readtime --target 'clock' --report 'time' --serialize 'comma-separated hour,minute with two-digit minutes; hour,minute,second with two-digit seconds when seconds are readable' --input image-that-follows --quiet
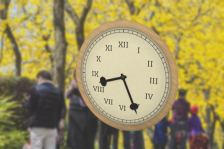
8,26
